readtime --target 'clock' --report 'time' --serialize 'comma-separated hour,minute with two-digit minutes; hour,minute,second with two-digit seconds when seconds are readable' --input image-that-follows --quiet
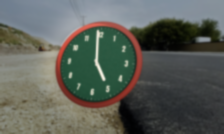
4,59
